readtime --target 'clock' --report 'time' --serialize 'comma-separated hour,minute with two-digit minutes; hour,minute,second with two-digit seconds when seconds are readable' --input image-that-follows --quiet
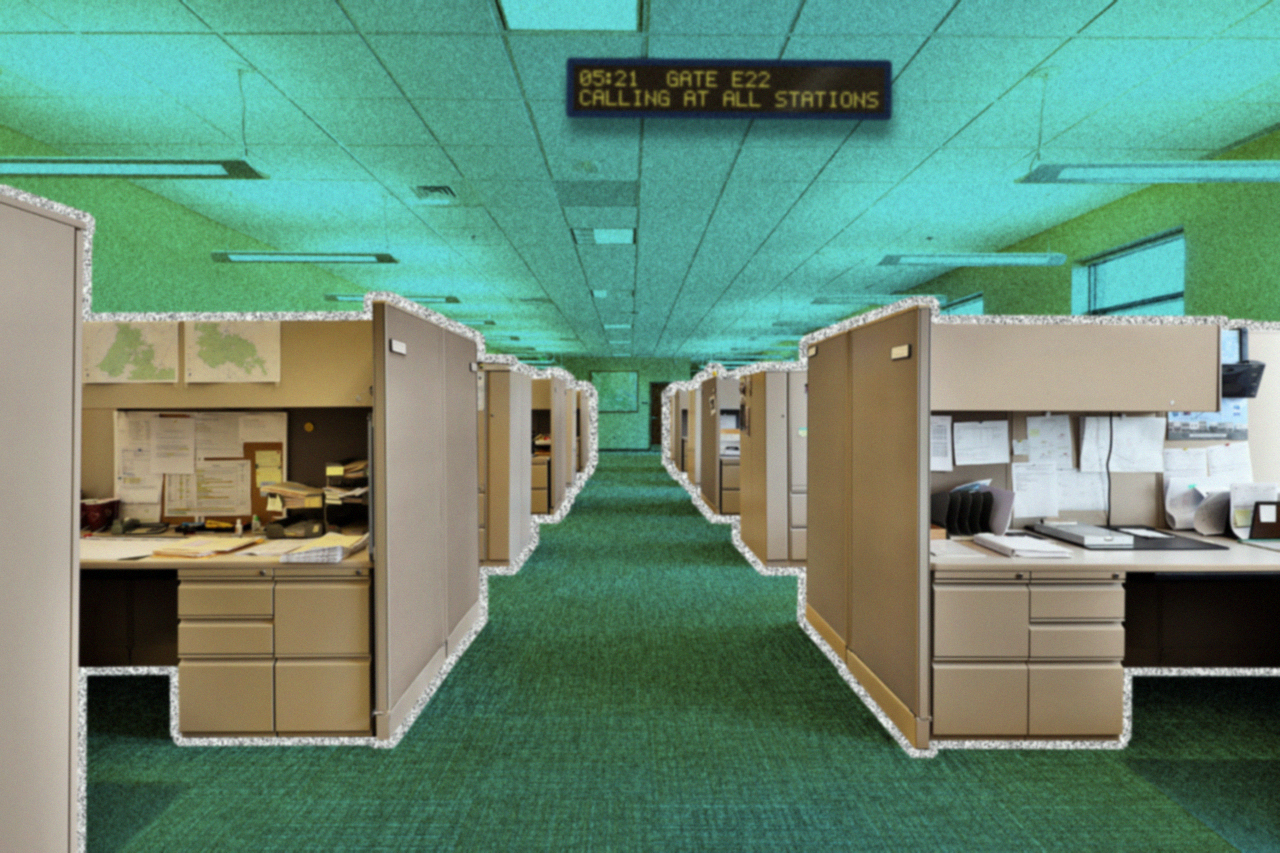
5,21
